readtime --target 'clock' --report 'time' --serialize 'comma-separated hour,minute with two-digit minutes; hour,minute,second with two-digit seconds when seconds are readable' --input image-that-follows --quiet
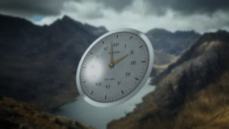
1,58
